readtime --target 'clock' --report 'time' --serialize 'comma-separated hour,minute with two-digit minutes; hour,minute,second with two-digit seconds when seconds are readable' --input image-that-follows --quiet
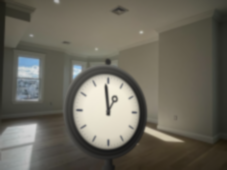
12,59
